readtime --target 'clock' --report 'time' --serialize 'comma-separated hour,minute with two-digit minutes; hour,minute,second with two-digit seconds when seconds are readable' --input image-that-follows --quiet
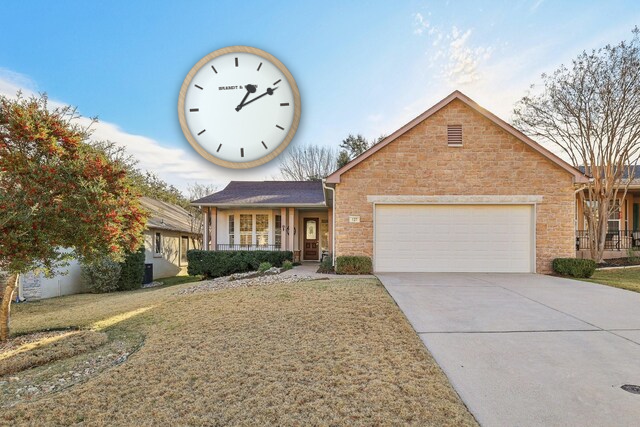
1,11
